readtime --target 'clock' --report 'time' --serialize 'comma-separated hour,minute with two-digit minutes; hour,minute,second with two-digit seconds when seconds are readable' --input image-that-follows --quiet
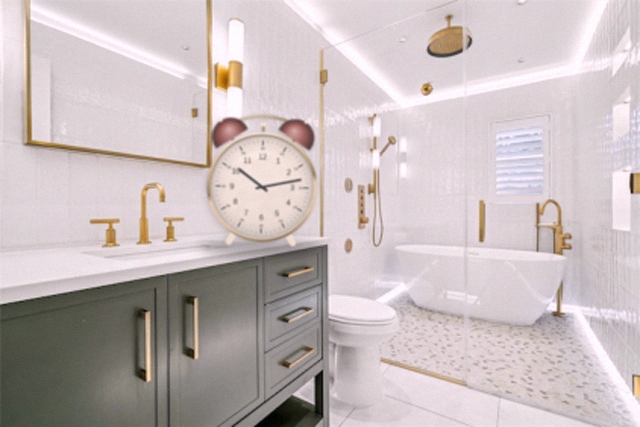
10,13
